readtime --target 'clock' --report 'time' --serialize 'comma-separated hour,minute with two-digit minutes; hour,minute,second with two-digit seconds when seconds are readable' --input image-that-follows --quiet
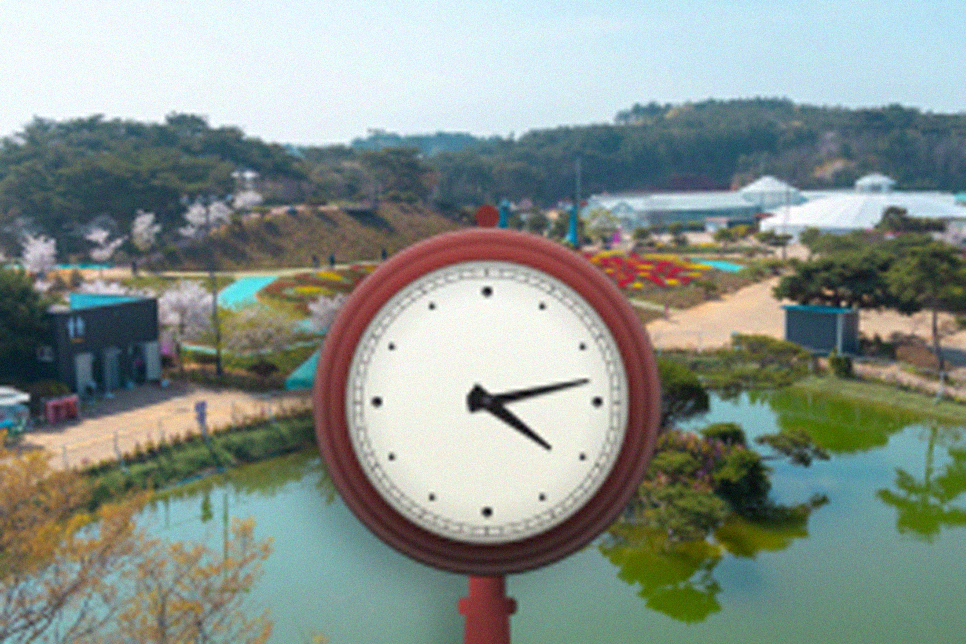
4,13
